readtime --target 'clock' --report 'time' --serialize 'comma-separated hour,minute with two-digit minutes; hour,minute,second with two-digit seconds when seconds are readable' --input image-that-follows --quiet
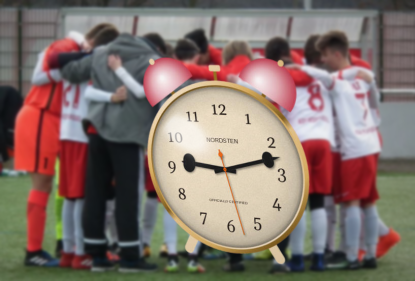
9,12,28
